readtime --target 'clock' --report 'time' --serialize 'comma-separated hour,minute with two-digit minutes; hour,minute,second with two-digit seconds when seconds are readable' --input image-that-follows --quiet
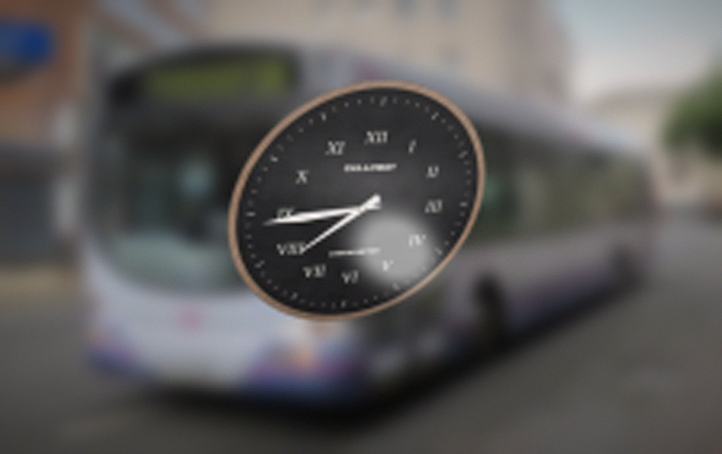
7,44
